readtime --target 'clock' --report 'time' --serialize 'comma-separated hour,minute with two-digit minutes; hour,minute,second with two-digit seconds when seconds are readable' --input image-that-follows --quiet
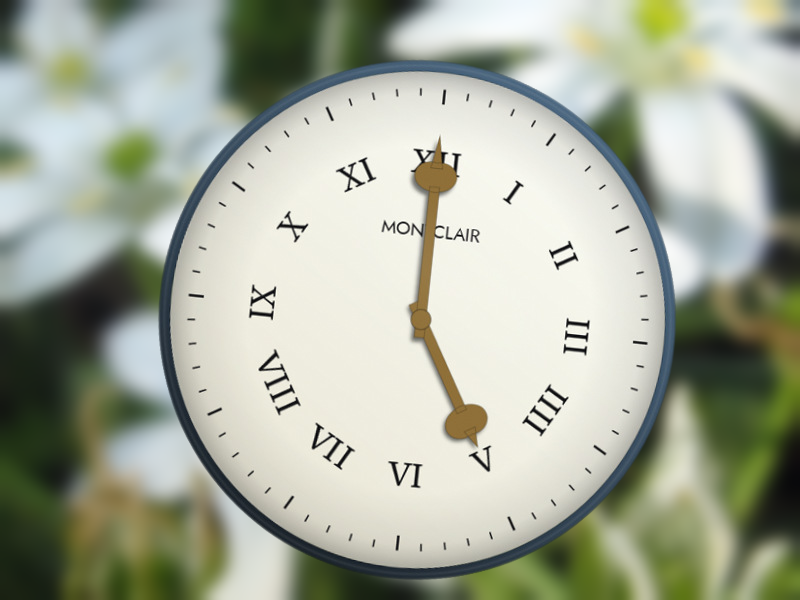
5,00
